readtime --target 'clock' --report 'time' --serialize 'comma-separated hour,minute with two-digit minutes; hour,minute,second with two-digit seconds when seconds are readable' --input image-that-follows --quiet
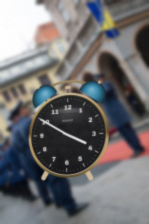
3,50
